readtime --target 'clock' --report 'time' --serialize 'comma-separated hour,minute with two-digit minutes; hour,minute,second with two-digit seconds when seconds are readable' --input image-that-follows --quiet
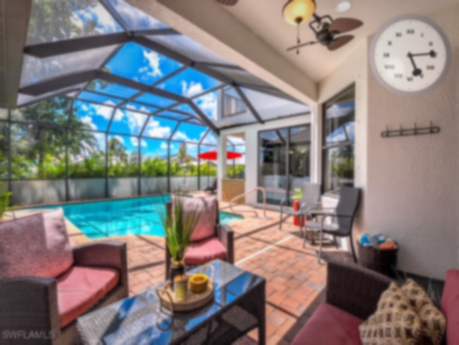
5,14
